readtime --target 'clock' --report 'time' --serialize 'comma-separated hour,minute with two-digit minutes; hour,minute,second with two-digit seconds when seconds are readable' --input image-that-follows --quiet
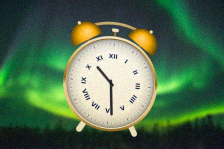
10,29
